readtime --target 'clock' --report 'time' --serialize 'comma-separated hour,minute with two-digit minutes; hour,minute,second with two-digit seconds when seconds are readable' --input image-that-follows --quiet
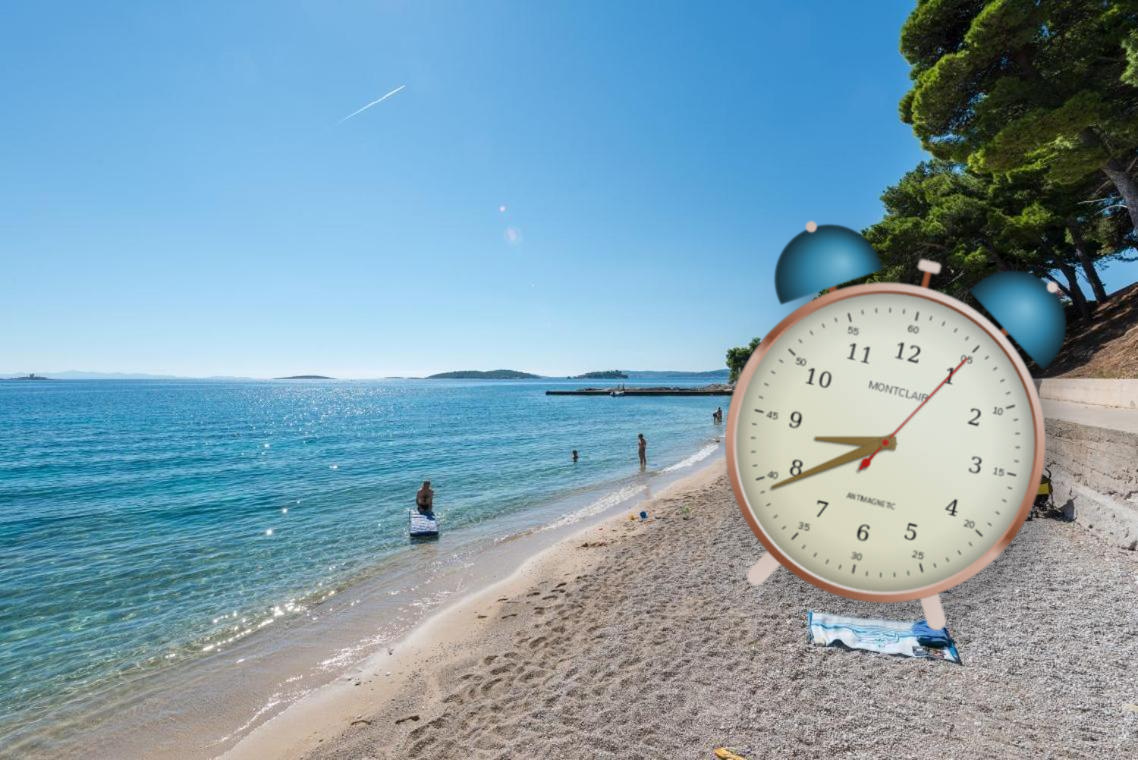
8,39,05
